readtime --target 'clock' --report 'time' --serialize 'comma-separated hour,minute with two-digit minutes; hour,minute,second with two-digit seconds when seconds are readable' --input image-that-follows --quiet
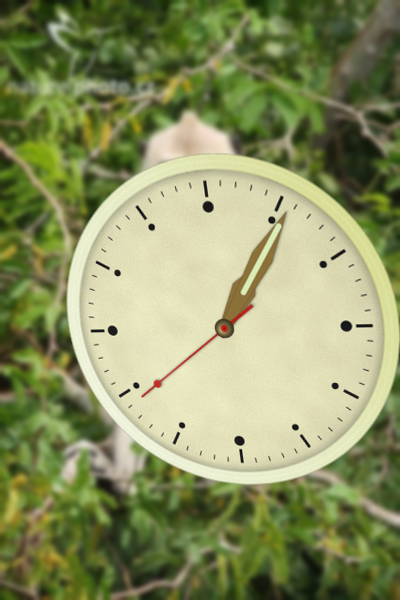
1,05,39
